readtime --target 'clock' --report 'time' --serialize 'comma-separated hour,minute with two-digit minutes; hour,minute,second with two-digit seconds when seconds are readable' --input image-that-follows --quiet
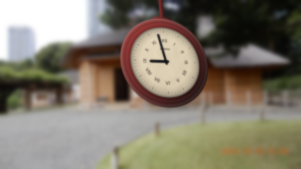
8,58
